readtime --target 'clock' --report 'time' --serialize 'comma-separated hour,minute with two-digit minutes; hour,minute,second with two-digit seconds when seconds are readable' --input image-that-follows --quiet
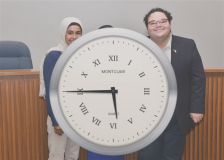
5,45
